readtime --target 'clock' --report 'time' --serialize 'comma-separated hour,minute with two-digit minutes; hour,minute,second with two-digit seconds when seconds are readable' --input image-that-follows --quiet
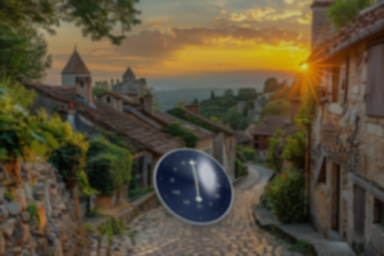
5,59
